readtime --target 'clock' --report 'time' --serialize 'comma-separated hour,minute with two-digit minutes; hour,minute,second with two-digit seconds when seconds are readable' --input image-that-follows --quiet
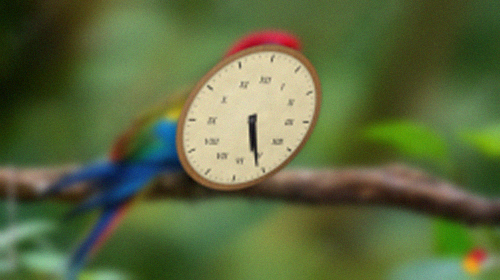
5,26
